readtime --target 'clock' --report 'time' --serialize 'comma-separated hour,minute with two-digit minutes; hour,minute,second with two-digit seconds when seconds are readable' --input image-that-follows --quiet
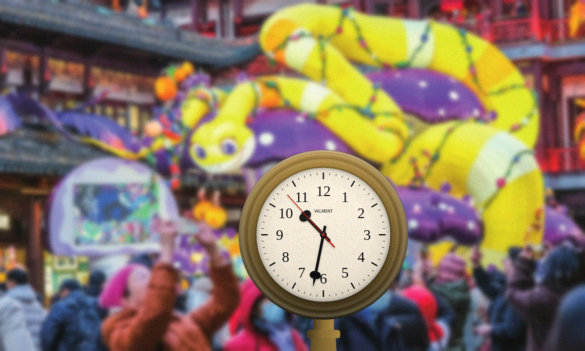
10,31,53
